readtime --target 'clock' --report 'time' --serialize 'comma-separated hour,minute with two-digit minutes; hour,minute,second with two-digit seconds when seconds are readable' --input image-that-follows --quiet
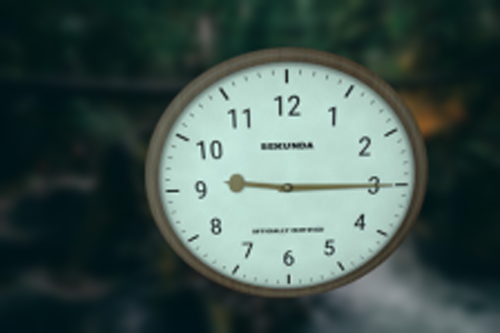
9,15
